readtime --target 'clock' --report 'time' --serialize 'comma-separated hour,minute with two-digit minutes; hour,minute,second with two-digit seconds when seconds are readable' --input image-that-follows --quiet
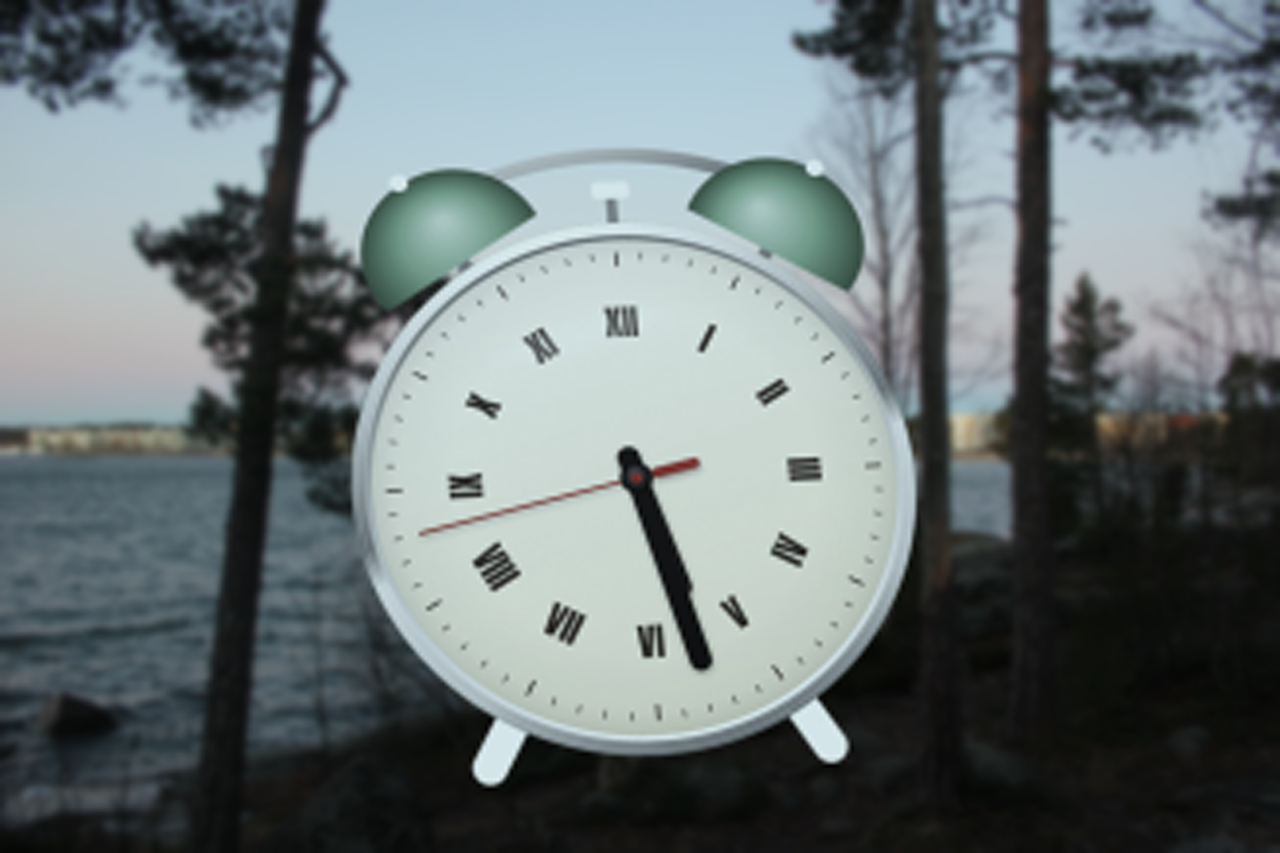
5,27,43
